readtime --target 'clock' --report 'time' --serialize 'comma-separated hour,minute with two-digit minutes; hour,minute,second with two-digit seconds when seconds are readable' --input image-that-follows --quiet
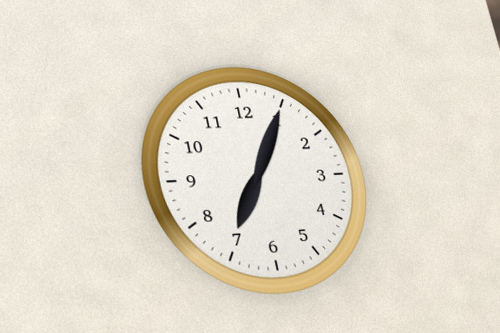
7,05
